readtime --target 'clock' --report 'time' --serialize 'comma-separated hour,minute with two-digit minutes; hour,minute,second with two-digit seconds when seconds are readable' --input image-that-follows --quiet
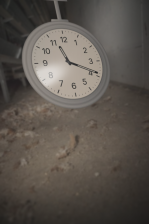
11,19
